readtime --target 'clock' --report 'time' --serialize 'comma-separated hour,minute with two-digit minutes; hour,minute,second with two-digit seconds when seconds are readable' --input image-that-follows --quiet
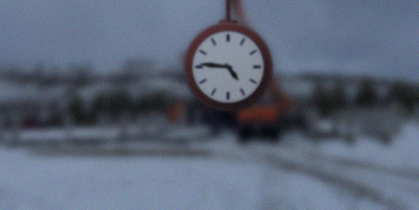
4,46
